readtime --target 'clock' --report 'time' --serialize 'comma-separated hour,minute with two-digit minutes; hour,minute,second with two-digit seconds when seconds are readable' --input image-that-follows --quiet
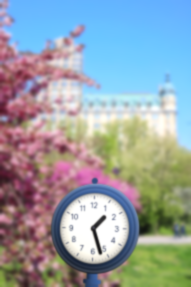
1,27
